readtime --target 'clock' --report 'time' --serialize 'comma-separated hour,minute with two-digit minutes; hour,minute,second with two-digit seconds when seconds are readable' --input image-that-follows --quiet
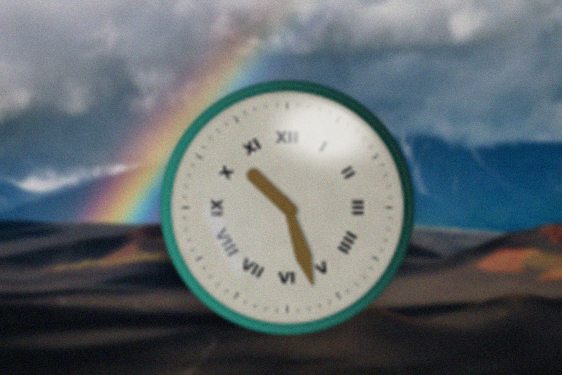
10,27
